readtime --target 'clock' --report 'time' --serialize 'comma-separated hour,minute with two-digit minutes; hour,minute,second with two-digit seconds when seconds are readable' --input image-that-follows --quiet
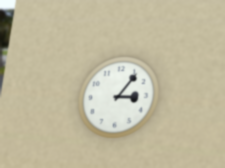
3,06
